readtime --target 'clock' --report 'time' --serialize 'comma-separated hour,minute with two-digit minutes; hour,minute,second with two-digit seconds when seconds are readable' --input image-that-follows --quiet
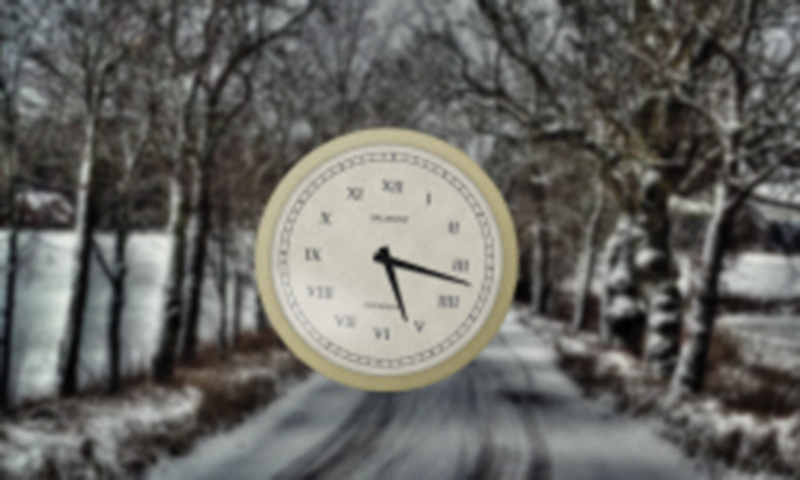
5,17
